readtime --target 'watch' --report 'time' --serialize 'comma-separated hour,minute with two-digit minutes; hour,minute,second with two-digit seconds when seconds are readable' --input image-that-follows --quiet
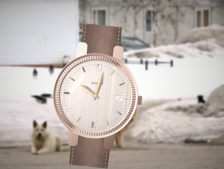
10,02
